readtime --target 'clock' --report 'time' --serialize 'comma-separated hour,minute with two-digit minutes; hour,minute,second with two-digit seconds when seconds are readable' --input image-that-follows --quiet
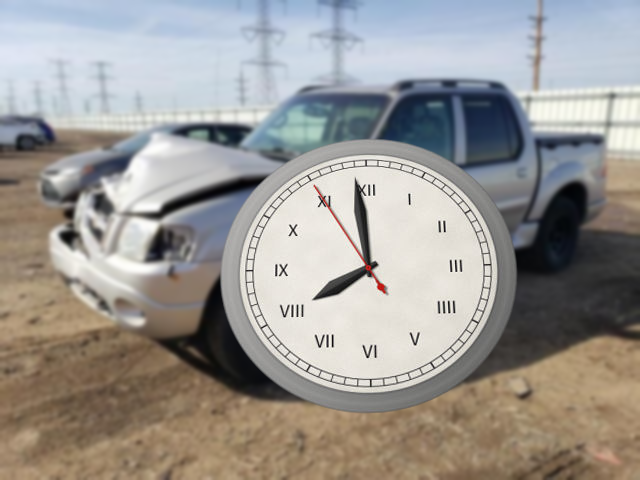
7,58,55
